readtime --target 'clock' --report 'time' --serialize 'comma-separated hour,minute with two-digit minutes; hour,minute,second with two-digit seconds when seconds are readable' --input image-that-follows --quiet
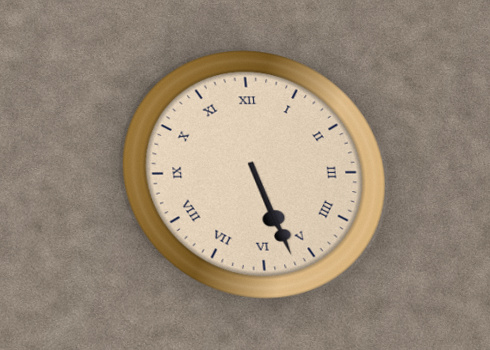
5,27
